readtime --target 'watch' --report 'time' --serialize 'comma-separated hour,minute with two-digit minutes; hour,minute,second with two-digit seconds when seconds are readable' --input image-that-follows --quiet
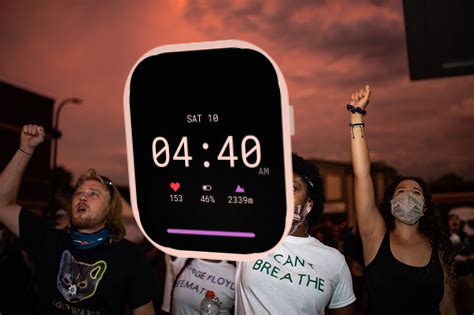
4,40
